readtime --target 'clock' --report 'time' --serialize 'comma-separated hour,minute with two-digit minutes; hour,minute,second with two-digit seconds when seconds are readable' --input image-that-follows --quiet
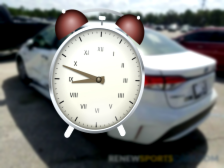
8,48
